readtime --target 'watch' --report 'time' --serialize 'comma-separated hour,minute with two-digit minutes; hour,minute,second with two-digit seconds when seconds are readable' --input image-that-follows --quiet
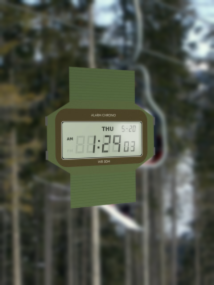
1,29,03
